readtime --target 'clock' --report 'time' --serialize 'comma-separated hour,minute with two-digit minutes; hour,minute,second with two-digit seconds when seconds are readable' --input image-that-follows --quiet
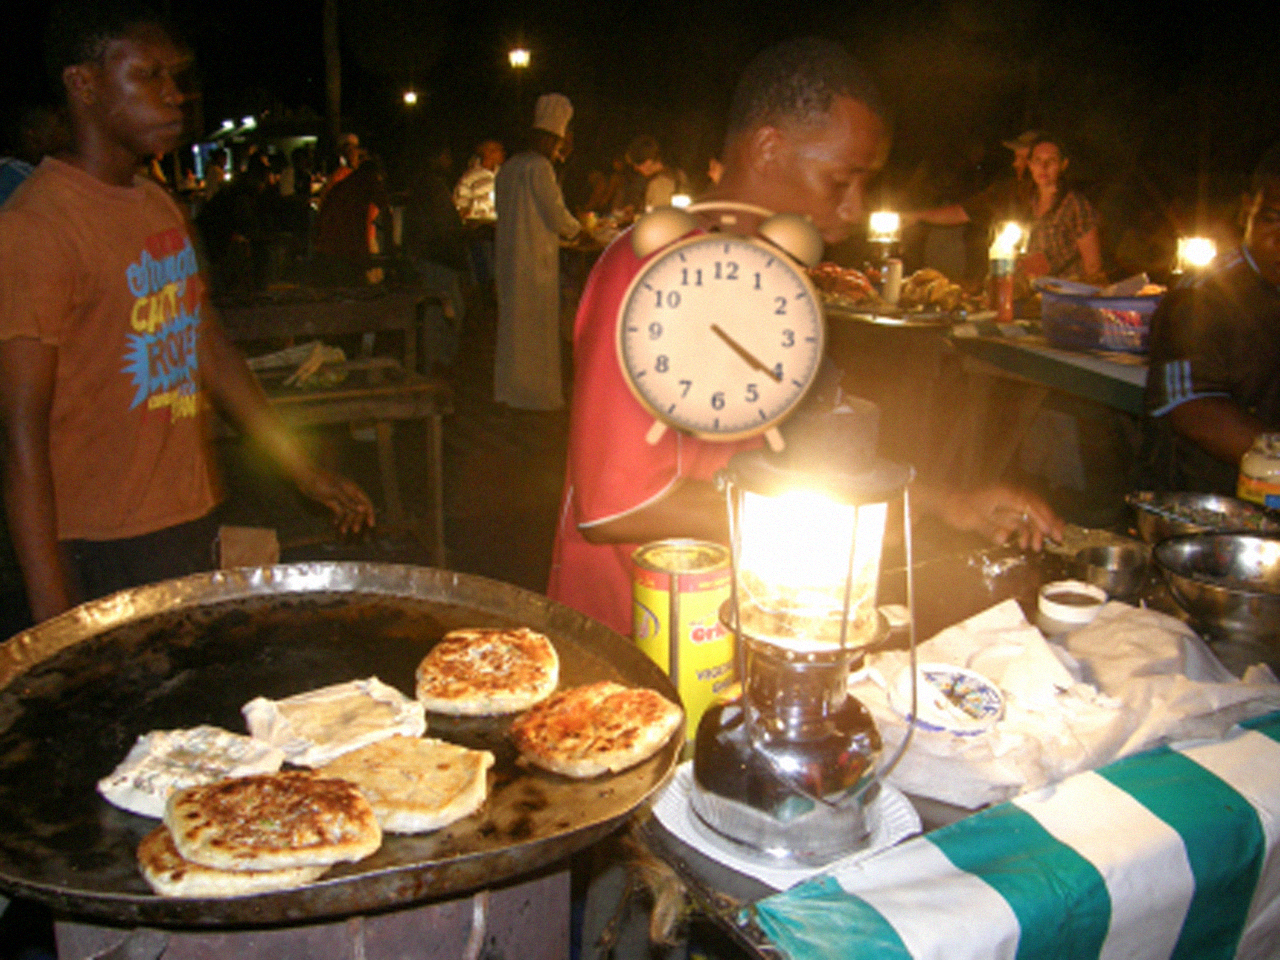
4,21
